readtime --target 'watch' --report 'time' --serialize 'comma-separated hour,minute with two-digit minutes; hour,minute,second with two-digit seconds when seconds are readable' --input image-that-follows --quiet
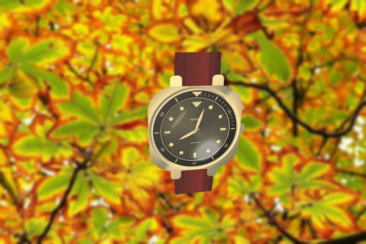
8,03
